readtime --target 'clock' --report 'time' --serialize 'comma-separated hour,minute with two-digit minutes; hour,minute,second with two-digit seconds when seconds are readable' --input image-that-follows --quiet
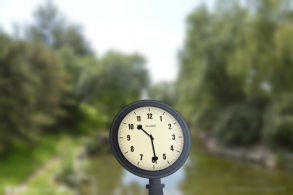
10,29
